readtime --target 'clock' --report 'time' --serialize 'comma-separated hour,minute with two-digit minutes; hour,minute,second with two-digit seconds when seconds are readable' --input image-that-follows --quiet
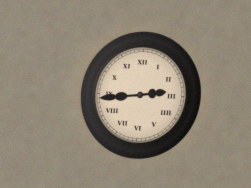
2,44
